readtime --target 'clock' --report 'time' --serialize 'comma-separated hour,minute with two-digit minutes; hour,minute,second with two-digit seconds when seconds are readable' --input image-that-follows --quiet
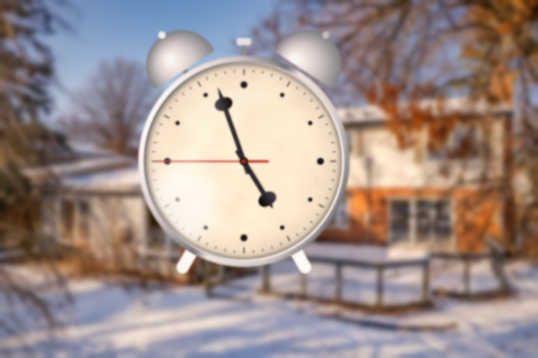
4,56,45
